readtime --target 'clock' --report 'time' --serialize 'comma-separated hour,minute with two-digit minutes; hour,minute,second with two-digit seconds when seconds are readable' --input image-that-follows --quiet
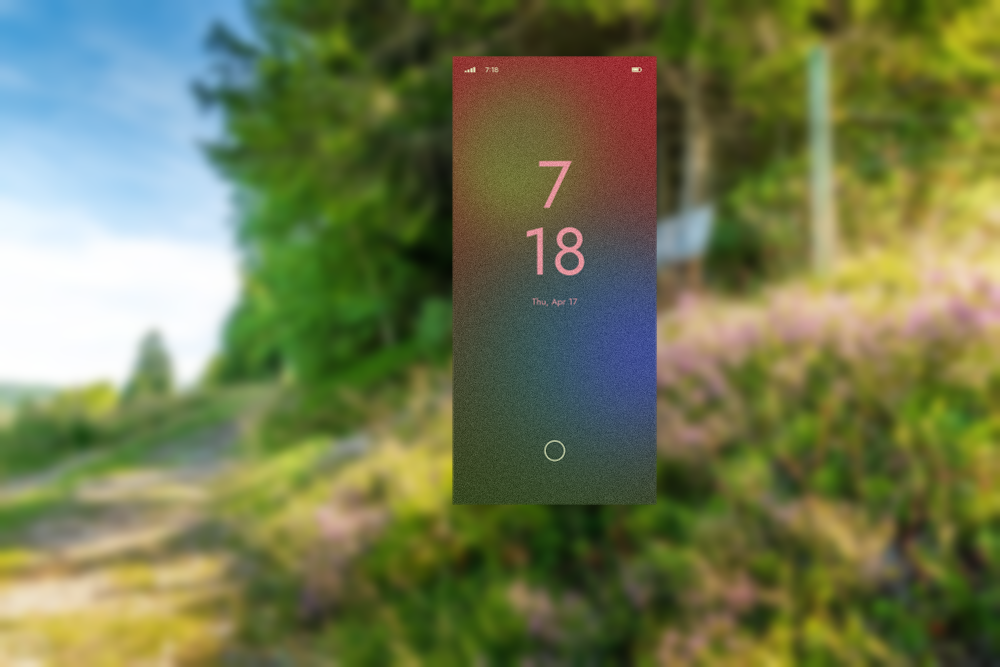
7,18
